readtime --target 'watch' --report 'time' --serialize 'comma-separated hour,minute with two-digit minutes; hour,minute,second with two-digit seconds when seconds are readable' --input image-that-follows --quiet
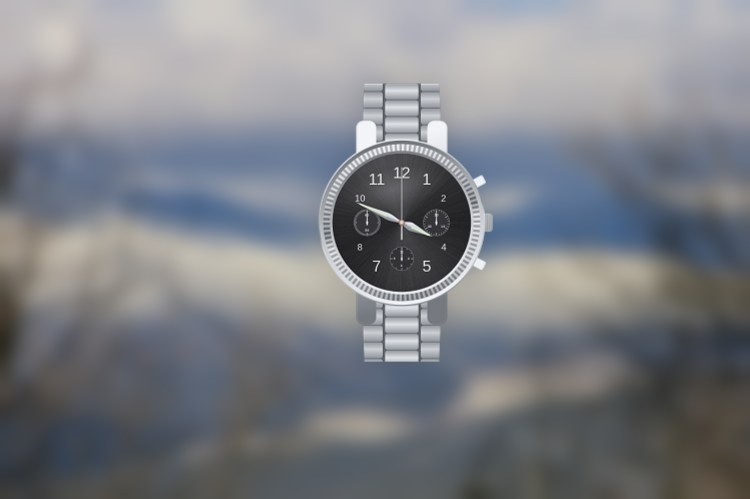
3,49
